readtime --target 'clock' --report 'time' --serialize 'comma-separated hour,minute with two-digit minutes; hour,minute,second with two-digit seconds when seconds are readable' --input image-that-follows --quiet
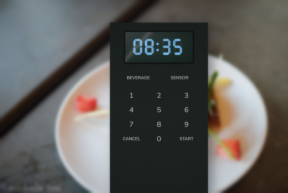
8,35
